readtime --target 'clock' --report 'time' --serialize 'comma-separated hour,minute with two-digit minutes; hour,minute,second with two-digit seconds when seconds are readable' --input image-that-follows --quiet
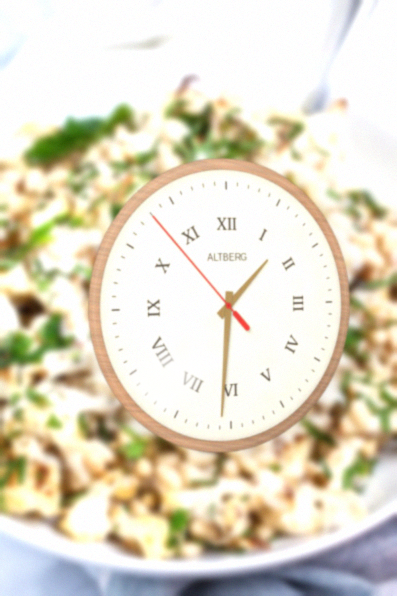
1,30,53
